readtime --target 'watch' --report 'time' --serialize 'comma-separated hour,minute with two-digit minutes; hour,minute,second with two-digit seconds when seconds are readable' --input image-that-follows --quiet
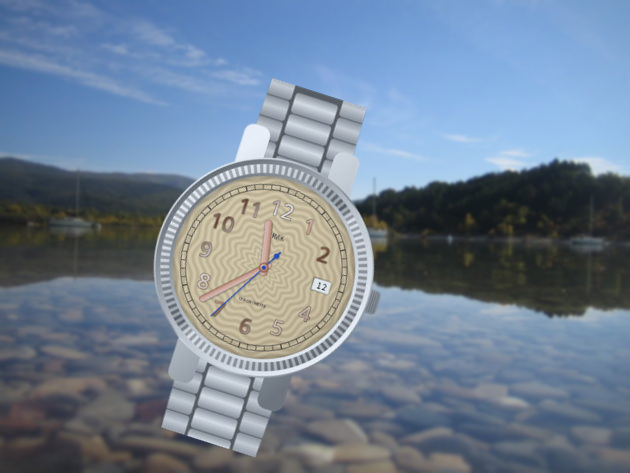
11,37,35
